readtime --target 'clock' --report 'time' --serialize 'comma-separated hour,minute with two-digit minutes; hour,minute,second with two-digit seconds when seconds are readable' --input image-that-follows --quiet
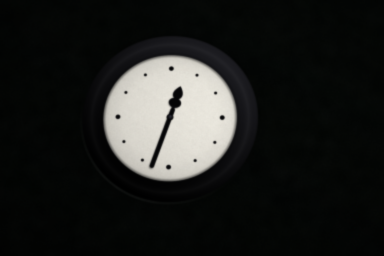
12,33
